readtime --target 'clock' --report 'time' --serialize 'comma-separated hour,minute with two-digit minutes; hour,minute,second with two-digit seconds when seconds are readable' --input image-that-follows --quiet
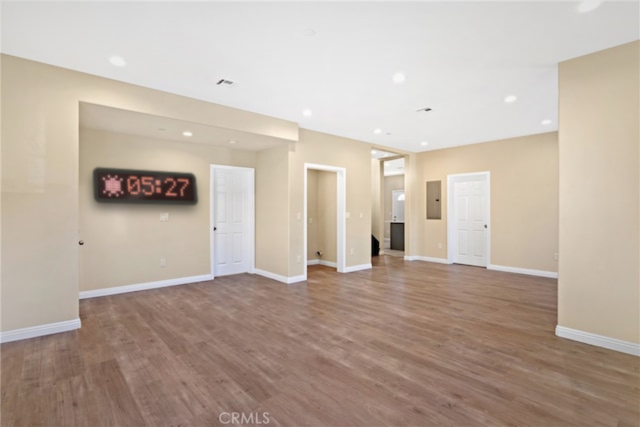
5,27
